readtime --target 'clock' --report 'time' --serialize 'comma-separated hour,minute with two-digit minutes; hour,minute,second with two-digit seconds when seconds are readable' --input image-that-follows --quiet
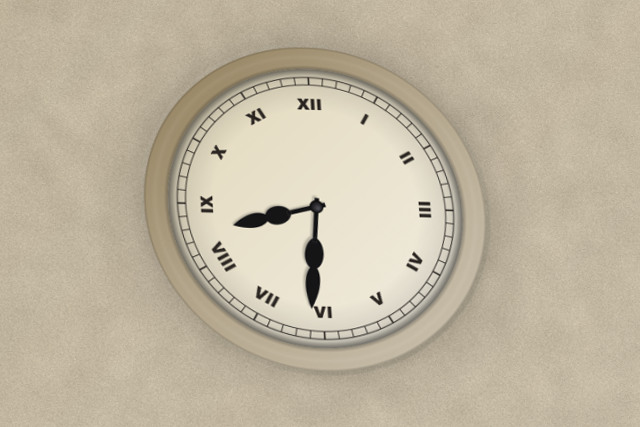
8,31
